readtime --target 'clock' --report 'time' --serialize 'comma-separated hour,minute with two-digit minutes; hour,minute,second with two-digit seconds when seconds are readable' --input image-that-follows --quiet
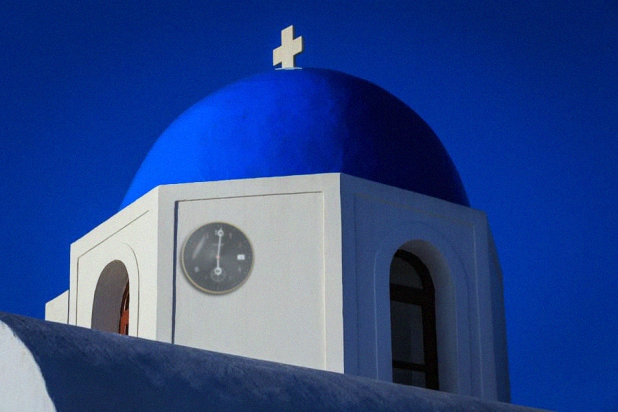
6,01
